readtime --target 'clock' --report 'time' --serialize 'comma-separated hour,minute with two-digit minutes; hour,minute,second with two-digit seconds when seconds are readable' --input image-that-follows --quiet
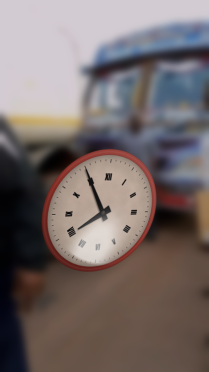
7,55
